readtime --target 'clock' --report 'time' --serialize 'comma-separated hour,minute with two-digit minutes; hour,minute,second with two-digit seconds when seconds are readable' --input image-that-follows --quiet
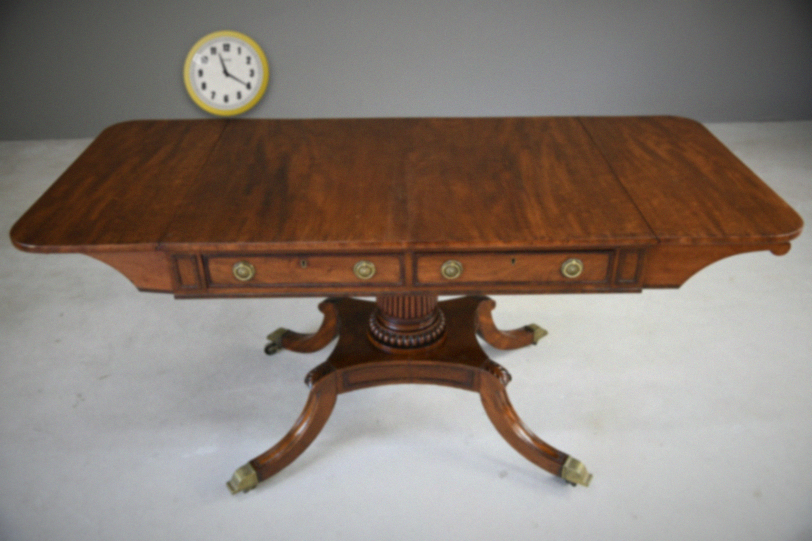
11,20
